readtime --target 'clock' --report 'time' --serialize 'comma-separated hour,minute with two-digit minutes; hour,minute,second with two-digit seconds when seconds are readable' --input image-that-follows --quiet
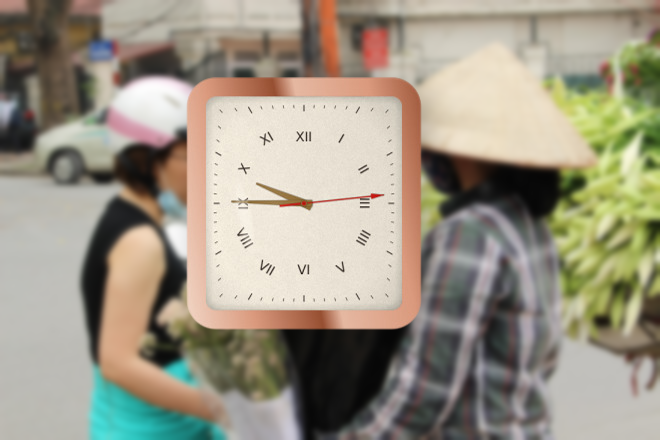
9,45,14
